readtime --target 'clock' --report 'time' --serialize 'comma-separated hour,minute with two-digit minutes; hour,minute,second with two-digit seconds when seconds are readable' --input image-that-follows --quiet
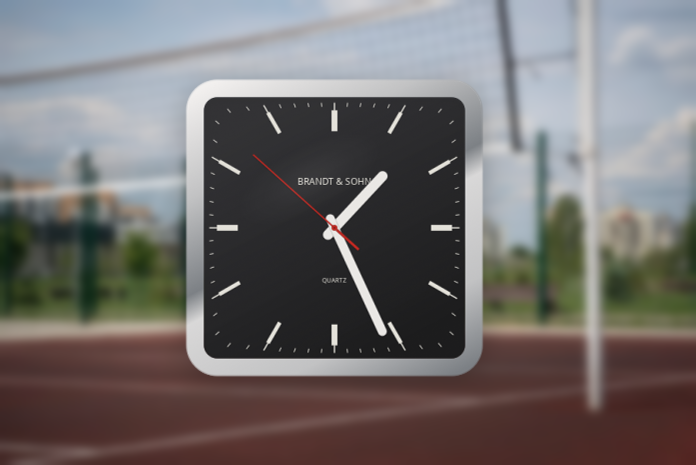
1,25,52
